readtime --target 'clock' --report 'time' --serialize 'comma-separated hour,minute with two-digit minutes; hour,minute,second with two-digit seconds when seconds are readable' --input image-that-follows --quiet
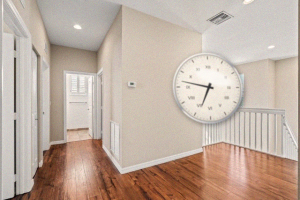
6,47
